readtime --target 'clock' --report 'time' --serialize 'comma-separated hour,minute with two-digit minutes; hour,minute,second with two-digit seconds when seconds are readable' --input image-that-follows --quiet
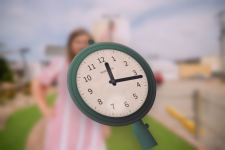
12,17
